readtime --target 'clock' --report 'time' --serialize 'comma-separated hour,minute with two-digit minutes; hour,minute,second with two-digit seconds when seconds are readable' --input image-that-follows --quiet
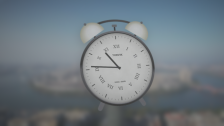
10,46
